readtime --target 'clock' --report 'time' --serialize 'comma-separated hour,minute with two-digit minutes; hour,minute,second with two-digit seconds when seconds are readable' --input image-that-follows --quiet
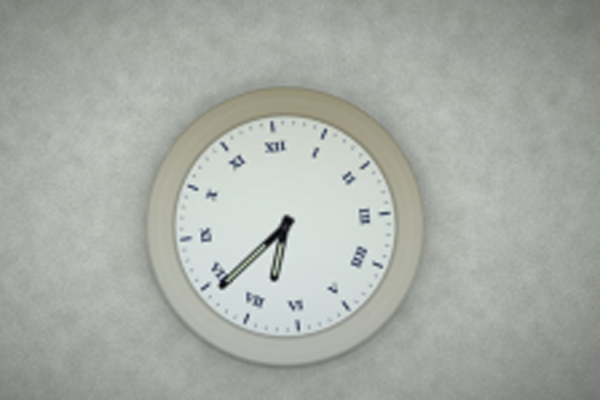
6,39
